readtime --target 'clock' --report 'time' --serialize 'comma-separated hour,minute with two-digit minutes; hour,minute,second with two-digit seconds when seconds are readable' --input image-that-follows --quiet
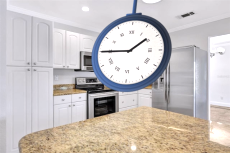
1,45
